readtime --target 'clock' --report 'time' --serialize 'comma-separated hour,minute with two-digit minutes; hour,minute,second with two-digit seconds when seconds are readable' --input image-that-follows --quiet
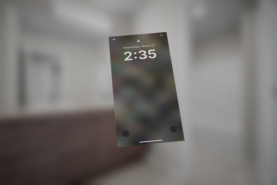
2,35
